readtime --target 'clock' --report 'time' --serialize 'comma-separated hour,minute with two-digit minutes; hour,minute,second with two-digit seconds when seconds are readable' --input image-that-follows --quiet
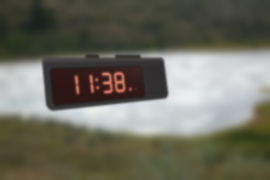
11,38
